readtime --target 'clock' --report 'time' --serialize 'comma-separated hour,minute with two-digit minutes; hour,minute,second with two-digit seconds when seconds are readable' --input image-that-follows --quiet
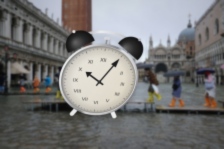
10,05
